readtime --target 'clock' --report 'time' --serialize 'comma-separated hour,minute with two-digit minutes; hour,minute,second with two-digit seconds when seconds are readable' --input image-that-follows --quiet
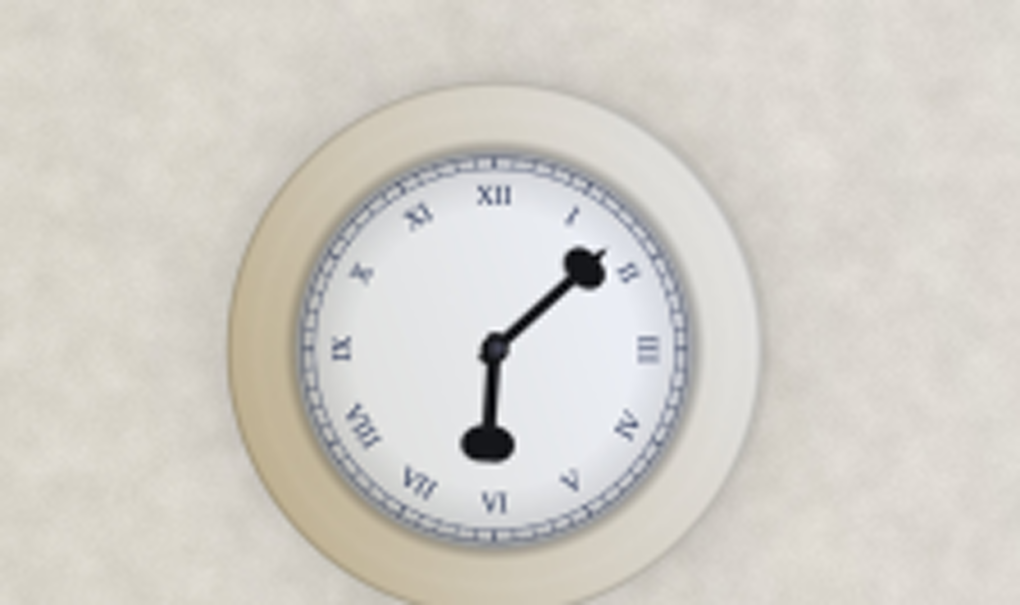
6,08
